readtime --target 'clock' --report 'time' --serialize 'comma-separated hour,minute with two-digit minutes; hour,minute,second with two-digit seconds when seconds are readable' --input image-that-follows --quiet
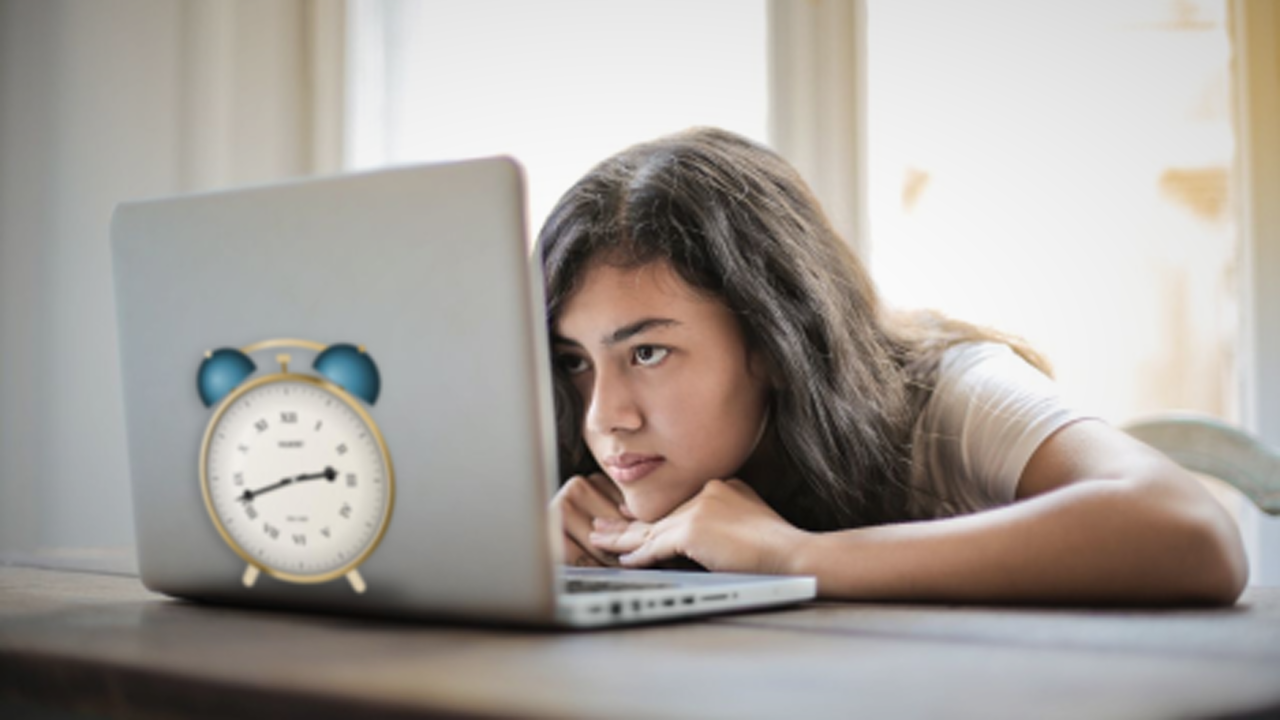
2,42
